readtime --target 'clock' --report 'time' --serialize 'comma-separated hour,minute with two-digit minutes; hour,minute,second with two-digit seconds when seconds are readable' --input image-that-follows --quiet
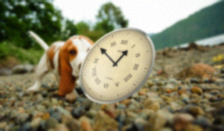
12,50
